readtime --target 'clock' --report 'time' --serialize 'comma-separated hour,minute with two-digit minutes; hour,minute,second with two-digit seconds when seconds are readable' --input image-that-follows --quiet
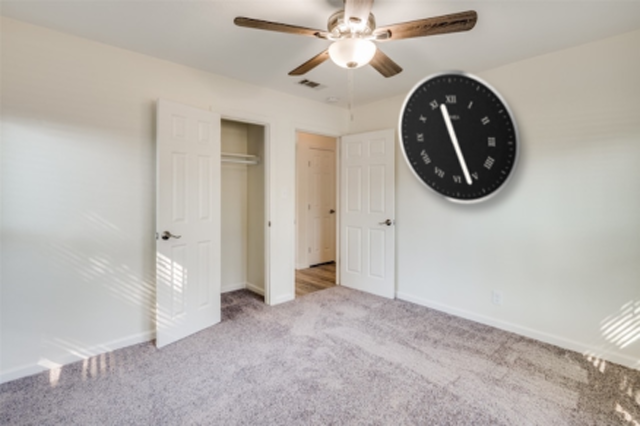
11,27
